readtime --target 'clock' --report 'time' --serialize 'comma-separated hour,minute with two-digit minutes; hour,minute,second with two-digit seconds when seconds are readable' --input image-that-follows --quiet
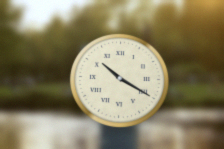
10,20
